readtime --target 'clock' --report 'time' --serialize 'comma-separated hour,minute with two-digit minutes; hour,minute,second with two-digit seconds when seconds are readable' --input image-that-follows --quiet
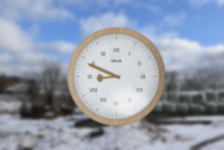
8,49
